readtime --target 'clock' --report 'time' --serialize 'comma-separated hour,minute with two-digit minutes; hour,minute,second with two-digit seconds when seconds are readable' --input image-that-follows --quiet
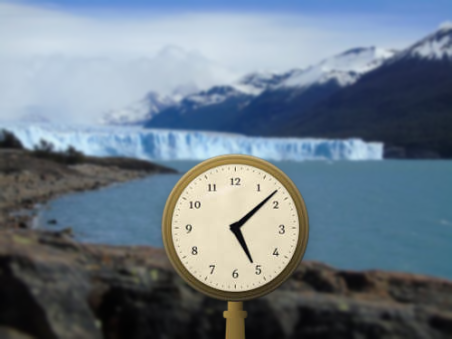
5,08
